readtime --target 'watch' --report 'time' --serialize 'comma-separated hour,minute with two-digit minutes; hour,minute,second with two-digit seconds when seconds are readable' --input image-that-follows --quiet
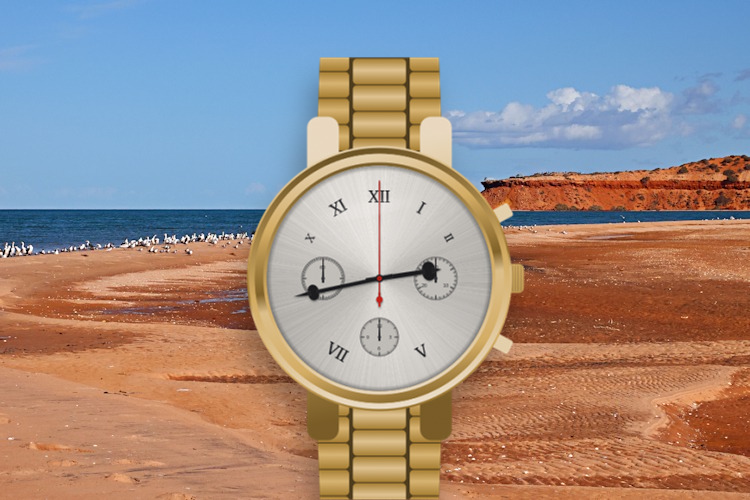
2,43
